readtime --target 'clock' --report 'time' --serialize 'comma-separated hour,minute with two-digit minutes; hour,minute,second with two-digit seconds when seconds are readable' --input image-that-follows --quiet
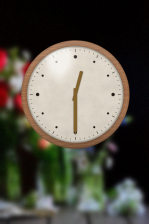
12,30
